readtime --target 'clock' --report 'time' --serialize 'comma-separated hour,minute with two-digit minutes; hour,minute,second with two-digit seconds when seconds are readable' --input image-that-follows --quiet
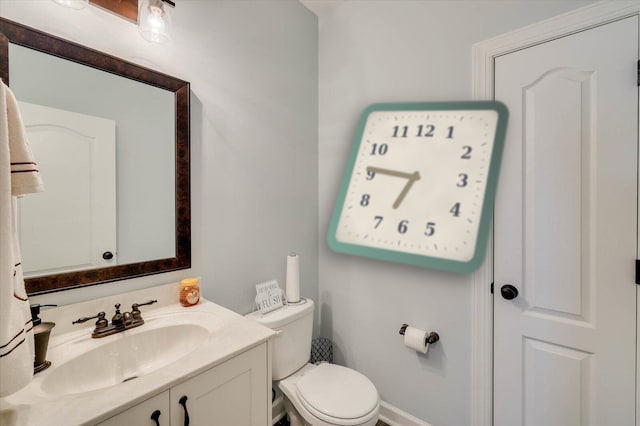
6,46
